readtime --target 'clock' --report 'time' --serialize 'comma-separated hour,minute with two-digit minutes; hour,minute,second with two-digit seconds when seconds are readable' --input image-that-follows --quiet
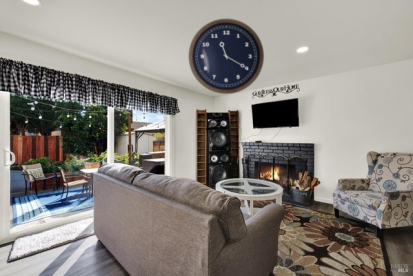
11,20
